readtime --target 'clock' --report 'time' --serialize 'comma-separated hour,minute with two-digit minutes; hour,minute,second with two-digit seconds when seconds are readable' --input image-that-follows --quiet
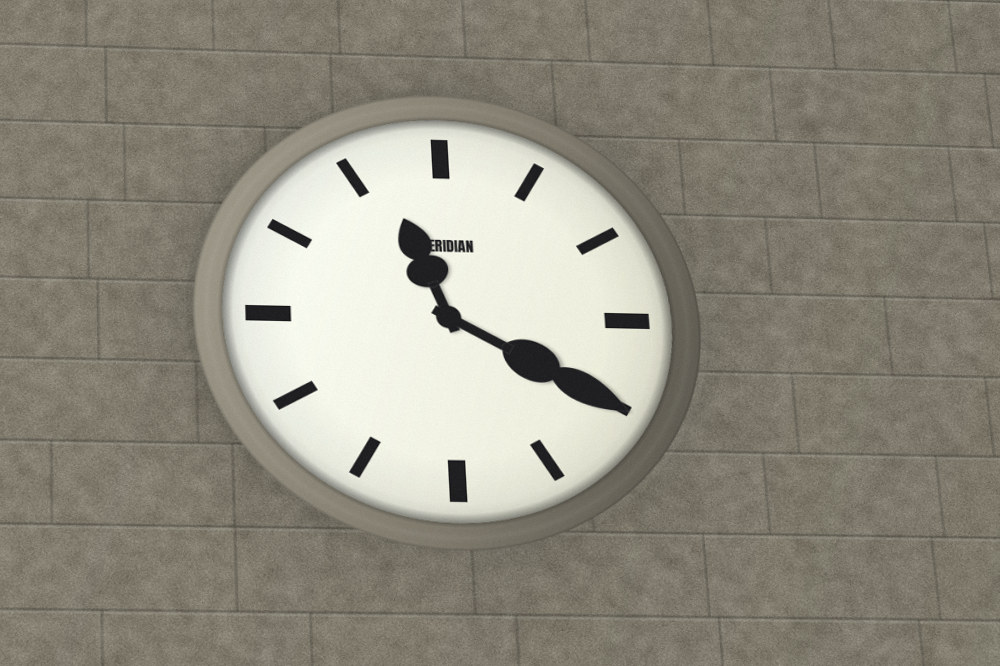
11,20
